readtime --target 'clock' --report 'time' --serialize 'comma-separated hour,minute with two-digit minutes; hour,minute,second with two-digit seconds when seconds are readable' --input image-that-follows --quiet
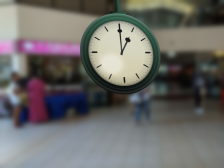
1,00
